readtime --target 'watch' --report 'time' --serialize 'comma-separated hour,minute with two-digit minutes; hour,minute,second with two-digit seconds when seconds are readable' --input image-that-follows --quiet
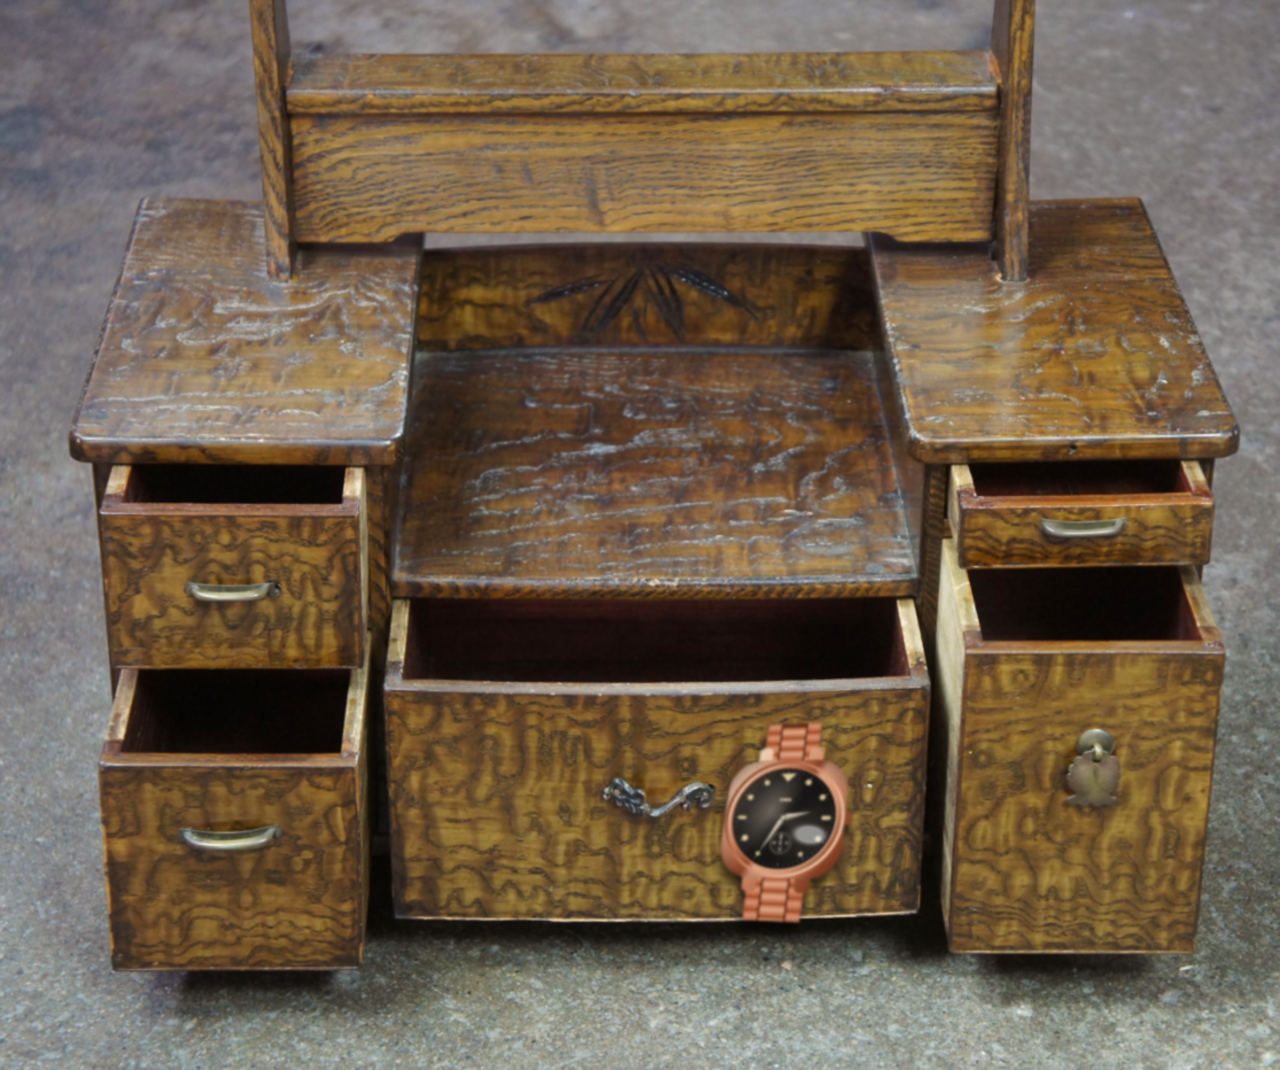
2,35
